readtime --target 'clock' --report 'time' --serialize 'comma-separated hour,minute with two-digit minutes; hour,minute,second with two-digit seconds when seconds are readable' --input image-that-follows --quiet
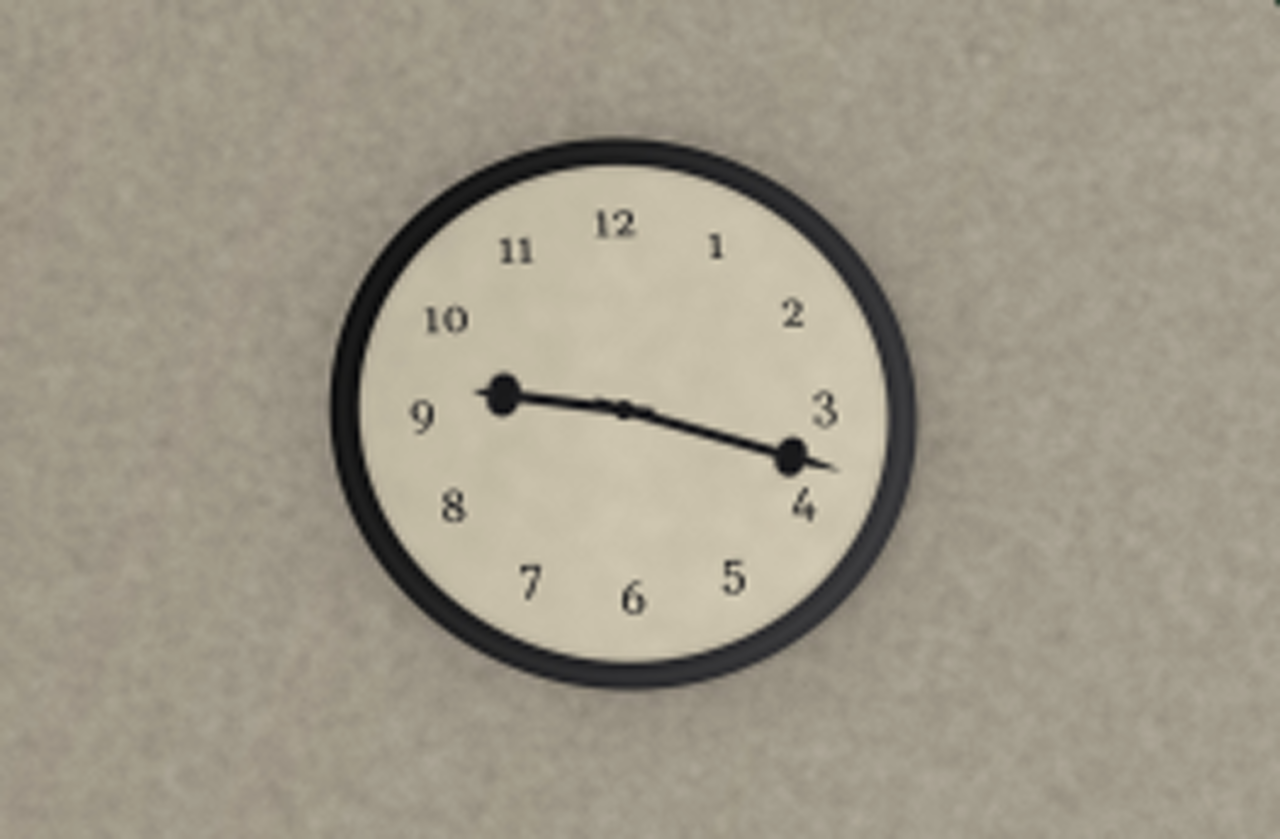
9,18
